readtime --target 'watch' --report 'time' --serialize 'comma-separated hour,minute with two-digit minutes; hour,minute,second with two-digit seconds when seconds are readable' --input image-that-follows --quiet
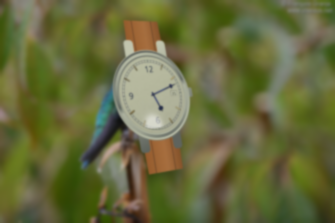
5,12
